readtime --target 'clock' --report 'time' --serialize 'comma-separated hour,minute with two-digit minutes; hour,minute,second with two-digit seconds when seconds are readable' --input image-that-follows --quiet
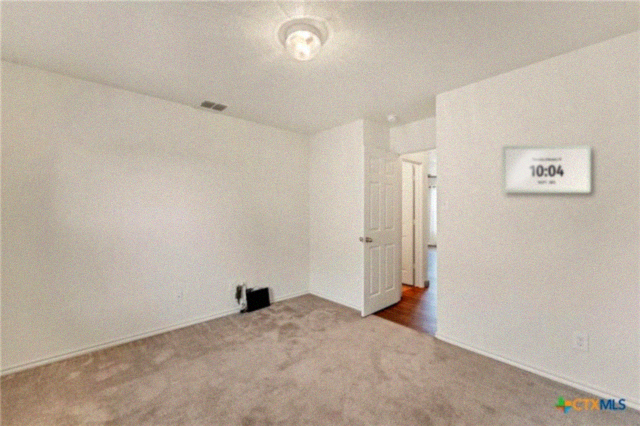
10,04
